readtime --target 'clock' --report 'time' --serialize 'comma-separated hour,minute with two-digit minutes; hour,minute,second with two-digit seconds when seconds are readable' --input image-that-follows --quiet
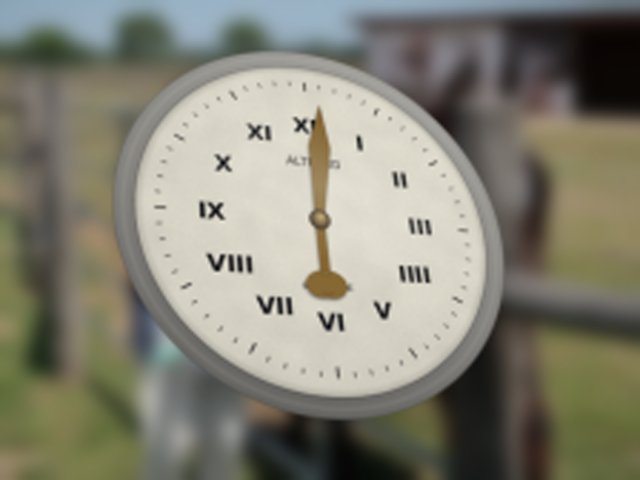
6,01
